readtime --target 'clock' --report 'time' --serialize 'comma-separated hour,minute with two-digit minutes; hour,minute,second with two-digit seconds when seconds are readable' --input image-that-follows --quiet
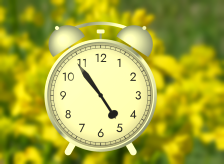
4,54
